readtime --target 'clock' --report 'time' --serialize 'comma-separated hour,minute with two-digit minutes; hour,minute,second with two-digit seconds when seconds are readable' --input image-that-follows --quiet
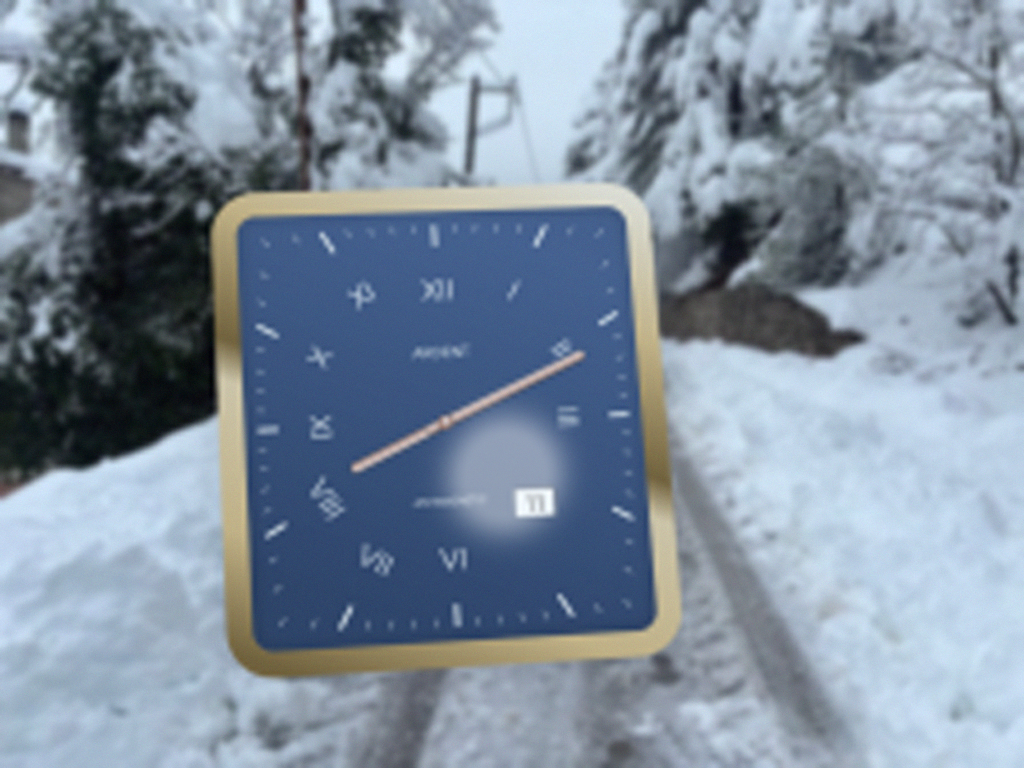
8,11
